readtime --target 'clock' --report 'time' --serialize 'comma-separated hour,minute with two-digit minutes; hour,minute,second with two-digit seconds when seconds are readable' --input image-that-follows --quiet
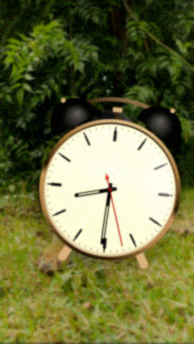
8,30,27
